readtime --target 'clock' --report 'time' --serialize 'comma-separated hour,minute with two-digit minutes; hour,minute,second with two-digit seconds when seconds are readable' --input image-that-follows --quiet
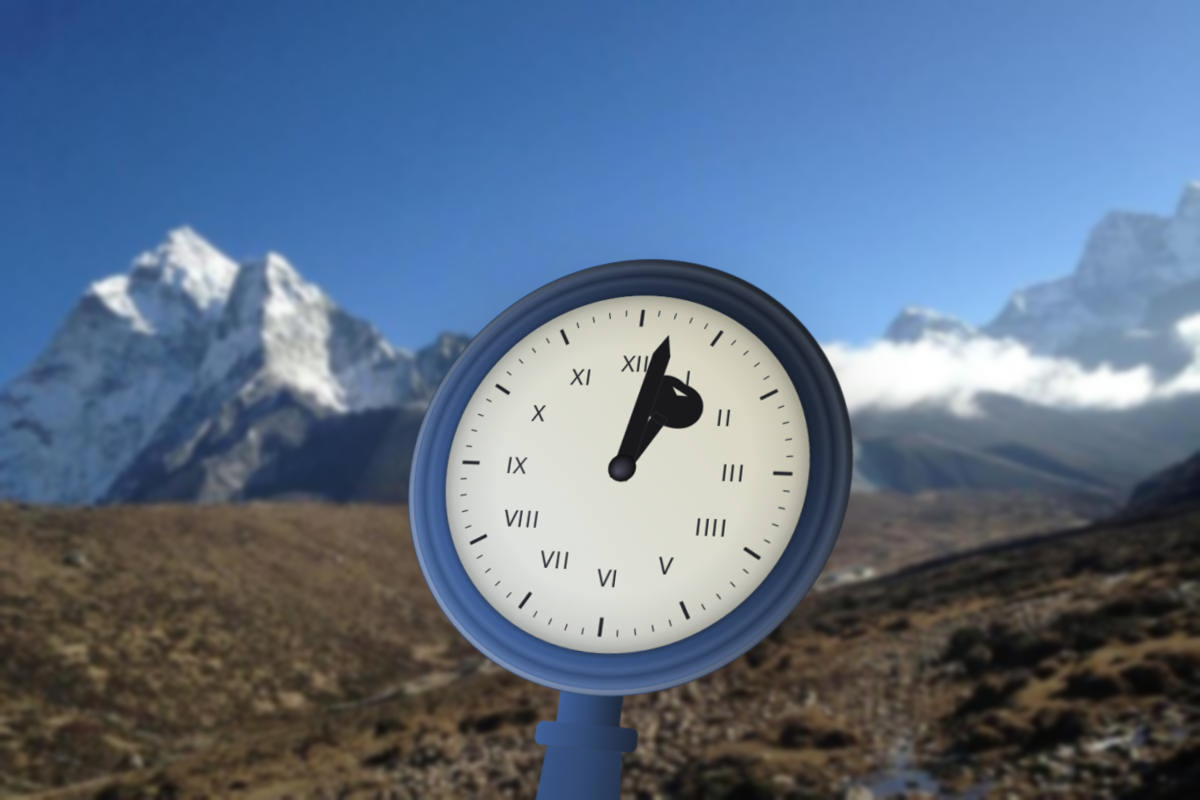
1,02
